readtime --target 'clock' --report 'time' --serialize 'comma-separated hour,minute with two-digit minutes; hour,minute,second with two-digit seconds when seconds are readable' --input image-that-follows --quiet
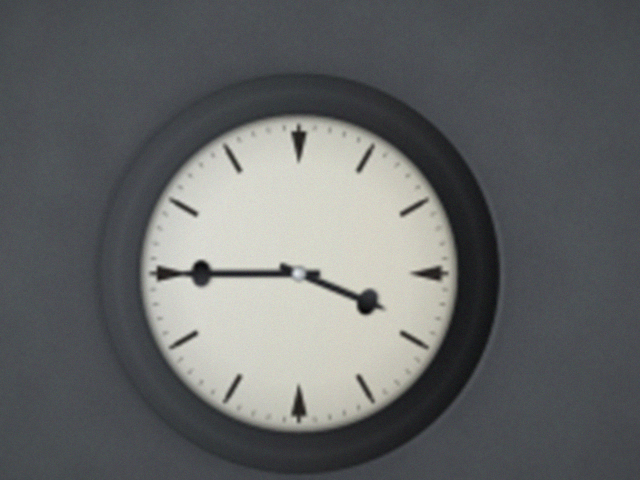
3,45
